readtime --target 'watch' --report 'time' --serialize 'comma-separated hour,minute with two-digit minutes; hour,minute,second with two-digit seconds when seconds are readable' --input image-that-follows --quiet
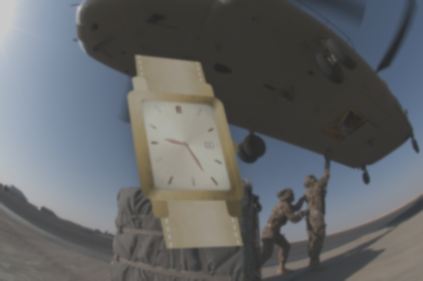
9,26
